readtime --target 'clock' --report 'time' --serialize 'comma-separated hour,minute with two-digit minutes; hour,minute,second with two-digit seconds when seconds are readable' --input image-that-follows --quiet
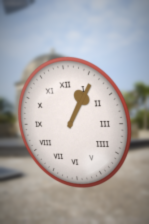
1,06
